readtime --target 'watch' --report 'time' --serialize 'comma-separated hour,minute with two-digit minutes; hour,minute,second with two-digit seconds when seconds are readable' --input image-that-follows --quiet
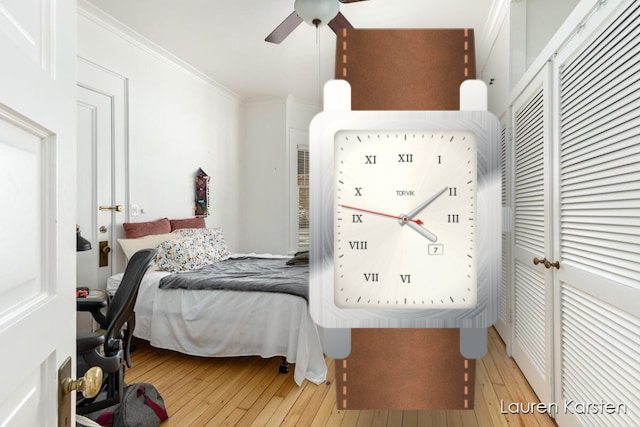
4,08,47
